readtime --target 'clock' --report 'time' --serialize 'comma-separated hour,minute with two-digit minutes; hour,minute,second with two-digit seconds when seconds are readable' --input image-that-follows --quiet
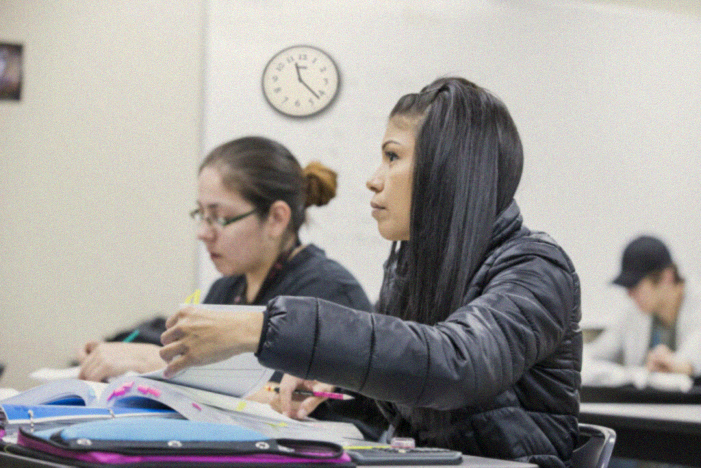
11,22
